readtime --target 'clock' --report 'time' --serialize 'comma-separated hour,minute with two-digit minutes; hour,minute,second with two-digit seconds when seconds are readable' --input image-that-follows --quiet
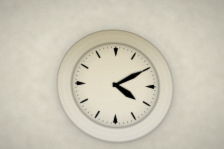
4,10
